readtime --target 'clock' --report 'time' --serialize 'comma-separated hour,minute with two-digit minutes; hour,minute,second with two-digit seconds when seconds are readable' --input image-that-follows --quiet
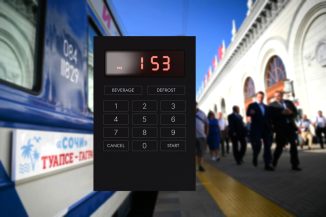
1,53
